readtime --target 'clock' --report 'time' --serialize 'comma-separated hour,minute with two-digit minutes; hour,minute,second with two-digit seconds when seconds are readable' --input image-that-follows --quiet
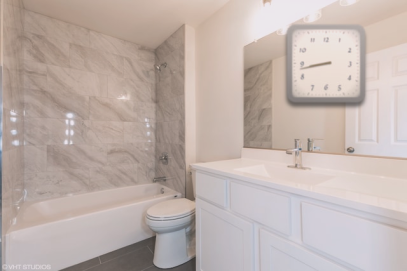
8,43
